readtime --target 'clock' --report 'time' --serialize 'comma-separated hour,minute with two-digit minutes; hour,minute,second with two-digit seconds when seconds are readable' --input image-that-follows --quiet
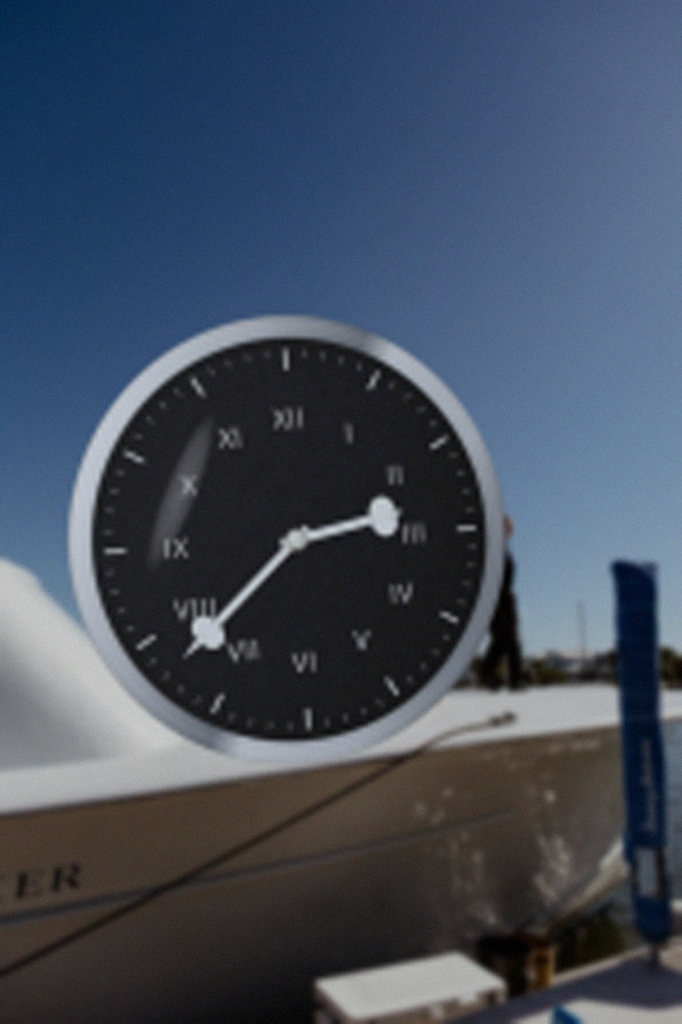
2,38
